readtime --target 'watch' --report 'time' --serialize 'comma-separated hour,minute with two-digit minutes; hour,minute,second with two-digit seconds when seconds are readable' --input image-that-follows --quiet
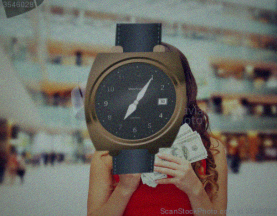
7,05
